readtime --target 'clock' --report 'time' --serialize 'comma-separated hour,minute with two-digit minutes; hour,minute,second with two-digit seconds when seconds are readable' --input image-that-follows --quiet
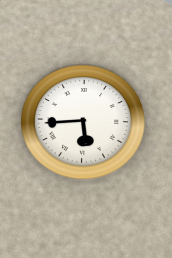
5,44
